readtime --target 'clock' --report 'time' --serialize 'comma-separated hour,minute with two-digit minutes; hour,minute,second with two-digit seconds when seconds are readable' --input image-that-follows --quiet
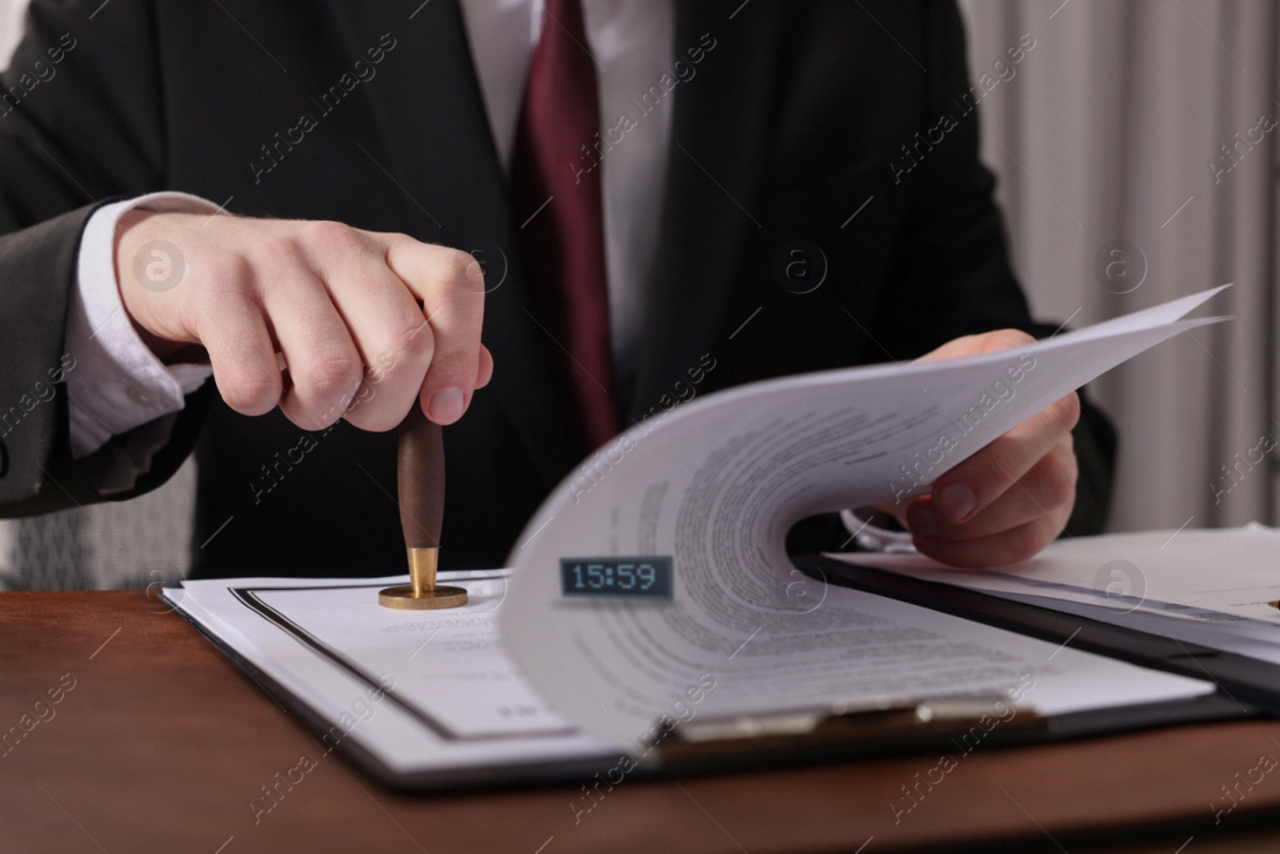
15,59
